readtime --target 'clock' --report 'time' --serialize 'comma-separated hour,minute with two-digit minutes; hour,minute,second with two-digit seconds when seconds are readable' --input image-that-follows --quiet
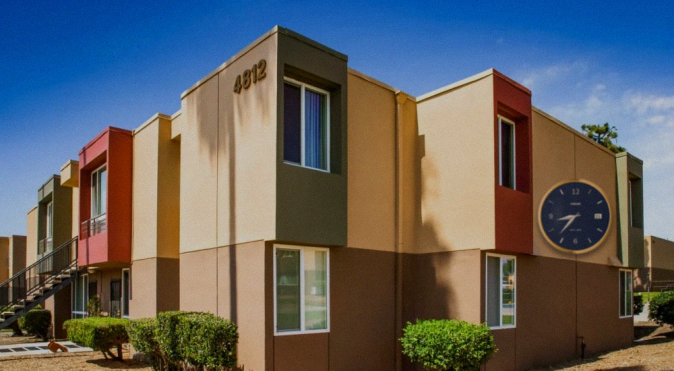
8,37
